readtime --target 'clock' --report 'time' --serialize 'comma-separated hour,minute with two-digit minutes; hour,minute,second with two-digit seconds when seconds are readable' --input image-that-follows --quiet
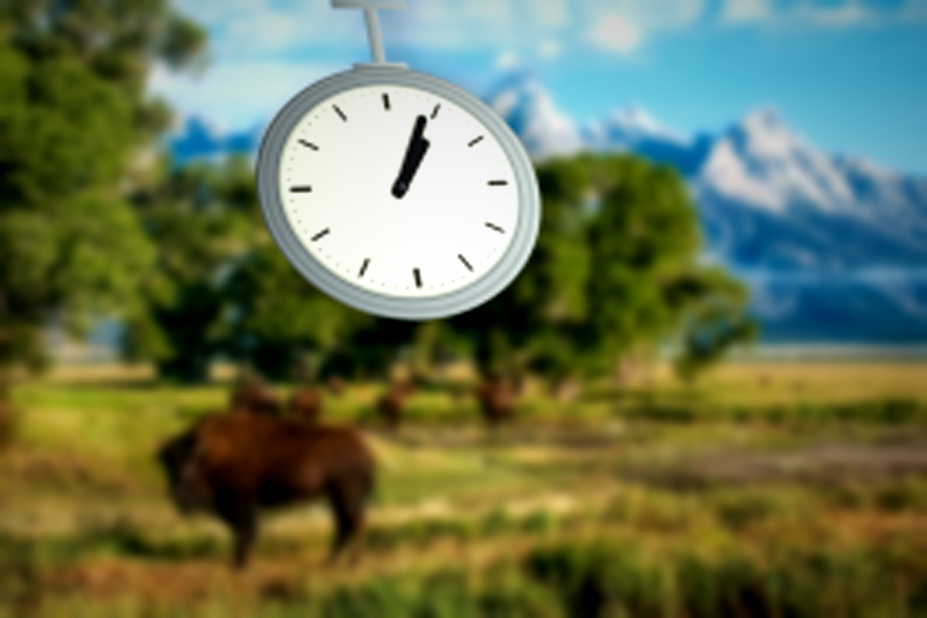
1,04
